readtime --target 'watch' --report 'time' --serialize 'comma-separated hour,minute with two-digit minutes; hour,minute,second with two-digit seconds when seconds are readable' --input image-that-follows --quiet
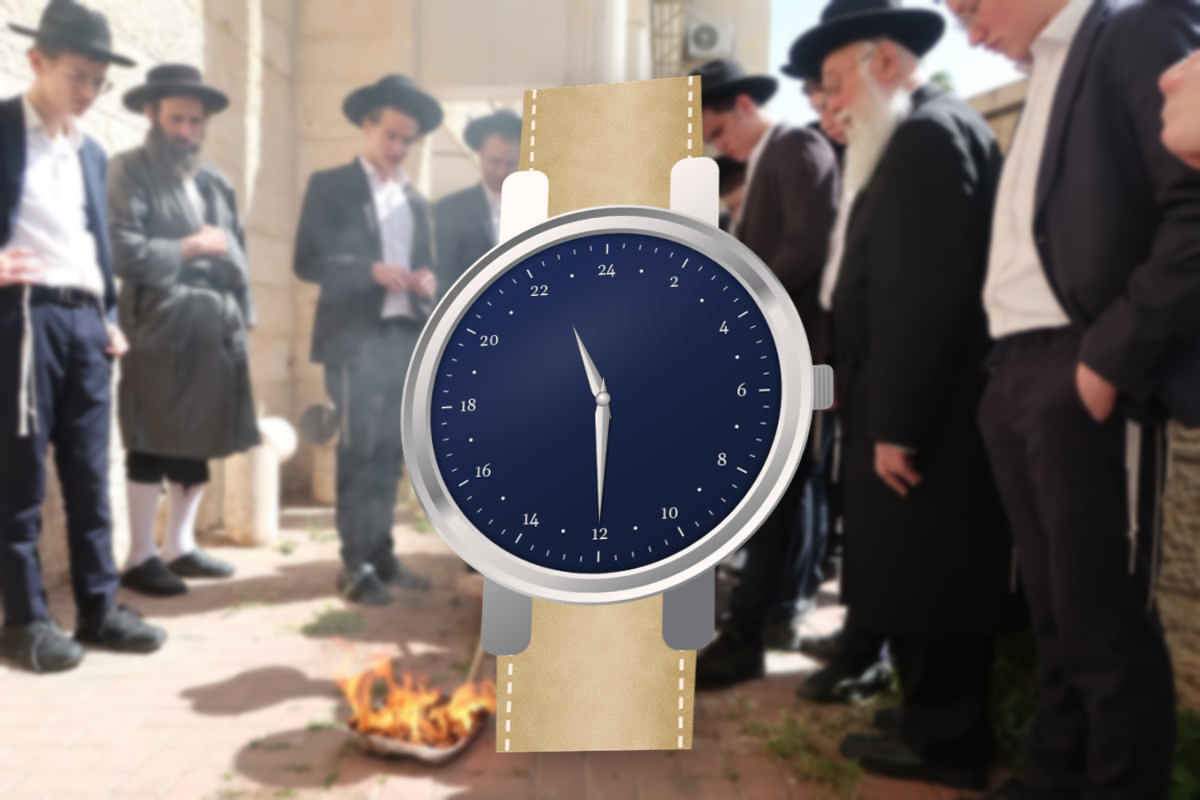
22,30
